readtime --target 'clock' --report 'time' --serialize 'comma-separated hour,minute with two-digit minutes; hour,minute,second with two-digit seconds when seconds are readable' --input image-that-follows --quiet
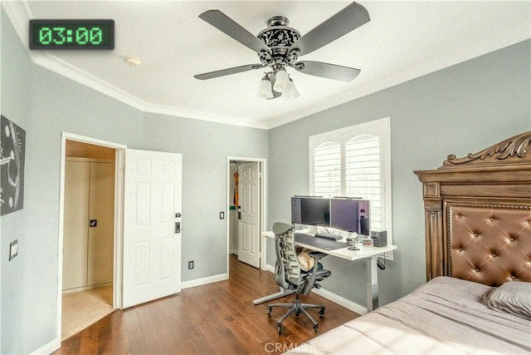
3,00
